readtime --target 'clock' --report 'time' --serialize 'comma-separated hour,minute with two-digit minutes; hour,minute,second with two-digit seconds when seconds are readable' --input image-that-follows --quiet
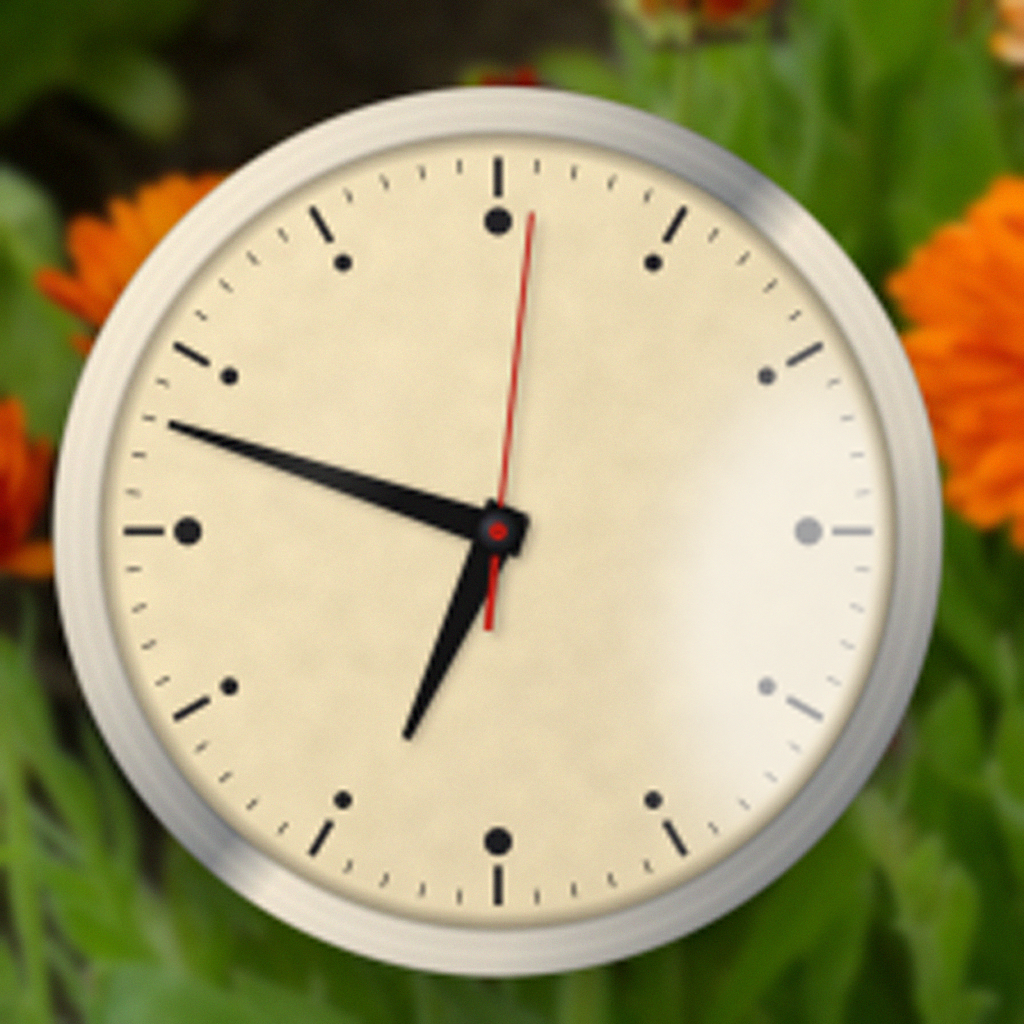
6,48,01
